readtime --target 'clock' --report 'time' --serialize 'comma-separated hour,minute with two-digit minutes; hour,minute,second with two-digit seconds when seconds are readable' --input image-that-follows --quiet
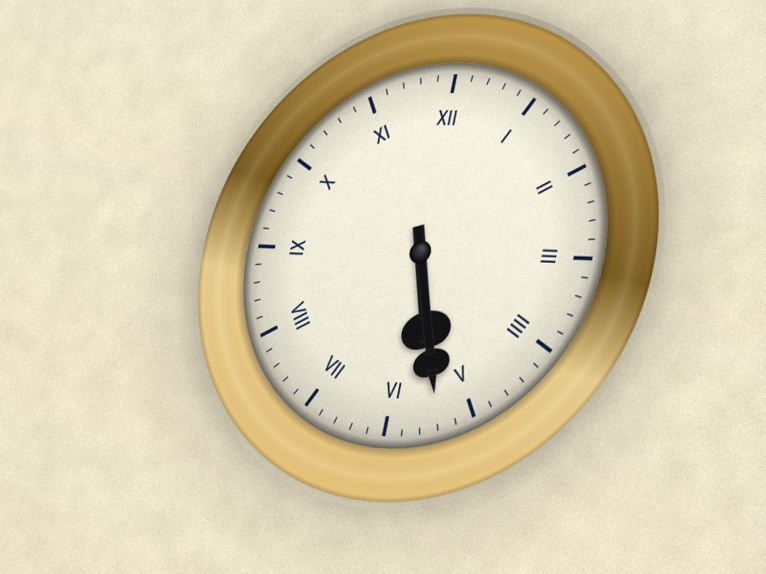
5,27
